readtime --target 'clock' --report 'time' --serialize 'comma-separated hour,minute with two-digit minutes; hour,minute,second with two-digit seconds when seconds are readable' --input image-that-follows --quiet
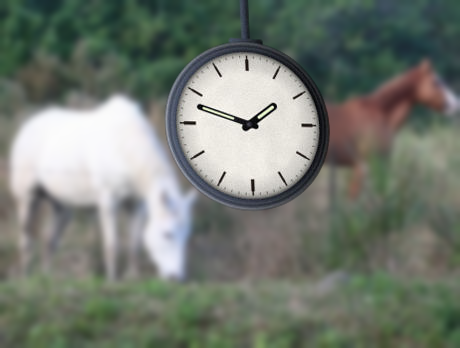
1,48
